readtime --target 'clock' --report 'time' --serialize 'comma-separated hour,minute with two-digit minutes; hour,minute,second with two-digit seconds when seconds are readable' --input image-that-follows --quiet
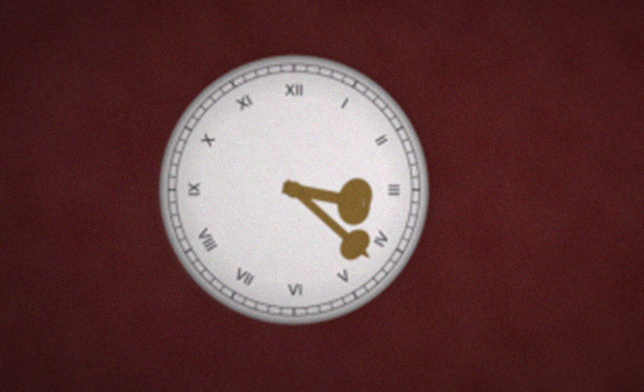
3,22
